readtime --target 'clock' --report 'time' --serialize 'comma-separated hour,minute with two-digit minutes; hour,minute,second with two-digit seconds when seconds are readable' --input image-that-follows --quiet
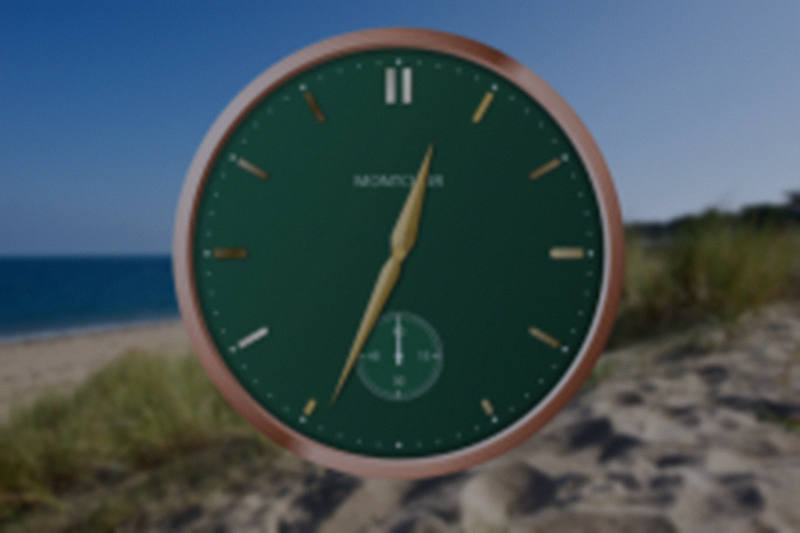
12,34
